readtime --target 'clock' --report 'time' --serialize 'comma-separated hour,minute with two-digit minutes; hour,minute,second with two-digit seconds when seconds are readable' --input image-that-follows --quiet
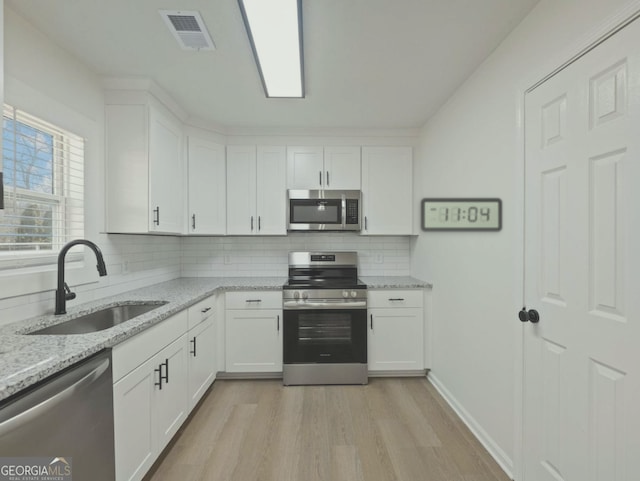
11,04
